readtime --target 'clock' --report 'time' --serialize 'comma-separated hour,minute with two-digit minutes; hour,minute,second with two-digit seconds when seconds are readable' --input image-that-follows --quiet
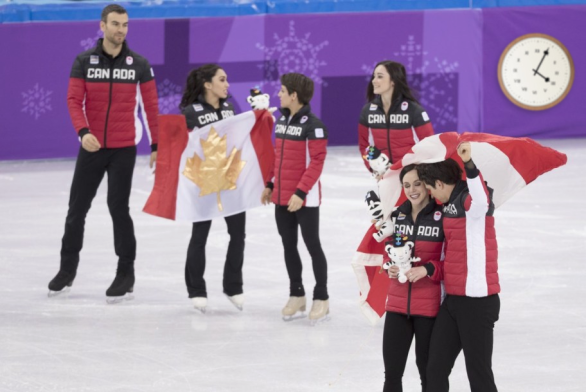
4,04
